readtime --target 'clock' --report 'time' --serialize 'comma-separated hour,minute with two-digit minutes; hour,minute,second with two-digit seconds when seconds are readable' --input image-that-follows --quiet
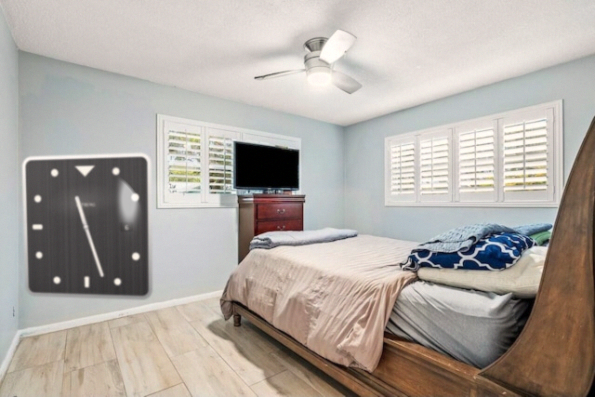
11,27
